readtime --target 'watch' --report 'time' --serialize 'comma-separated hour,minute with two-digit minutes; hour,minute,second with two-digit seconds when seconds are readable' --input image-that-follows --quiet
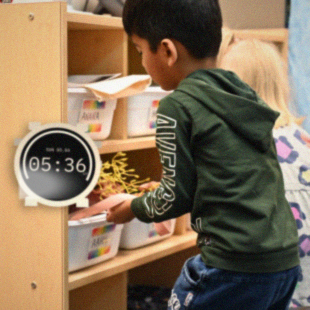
5,36
